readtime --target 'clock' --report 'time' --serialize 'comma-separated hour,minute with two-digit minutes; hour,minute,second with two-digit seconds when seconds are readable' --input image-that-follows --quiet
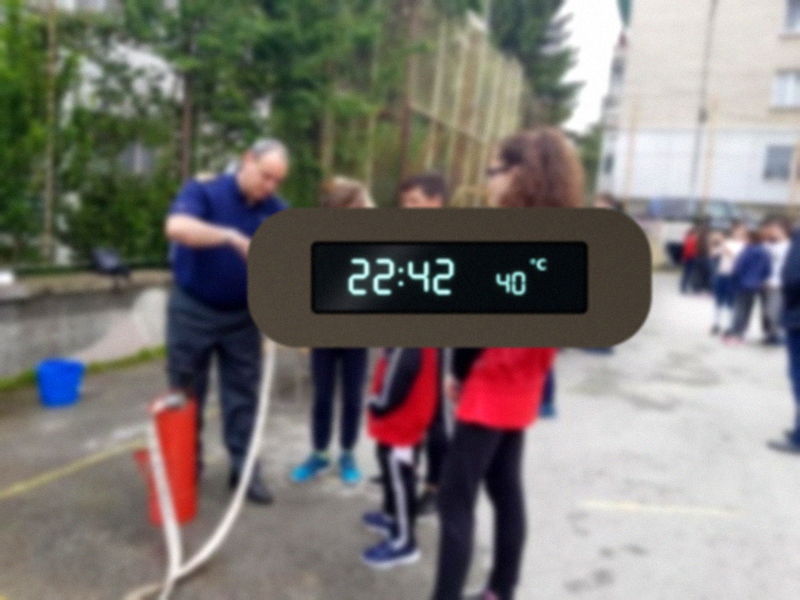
22,42
